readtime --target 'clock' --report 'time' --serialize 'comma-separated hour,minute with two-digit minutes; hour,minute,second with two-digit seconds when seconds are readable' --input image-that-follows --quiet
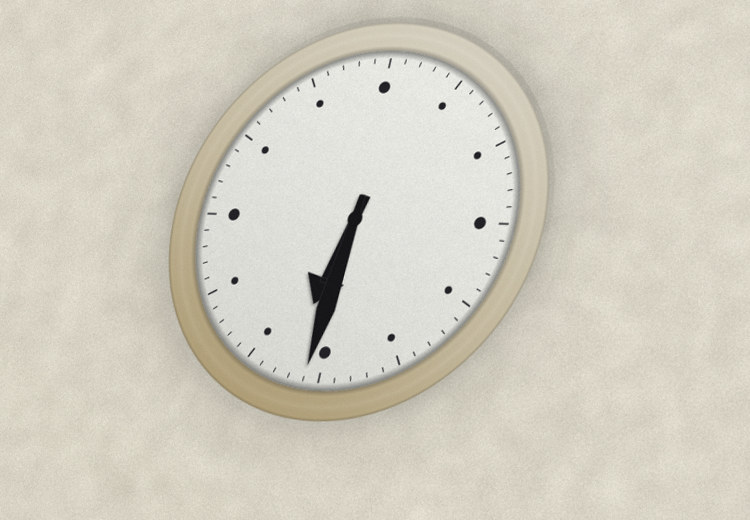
6,31
